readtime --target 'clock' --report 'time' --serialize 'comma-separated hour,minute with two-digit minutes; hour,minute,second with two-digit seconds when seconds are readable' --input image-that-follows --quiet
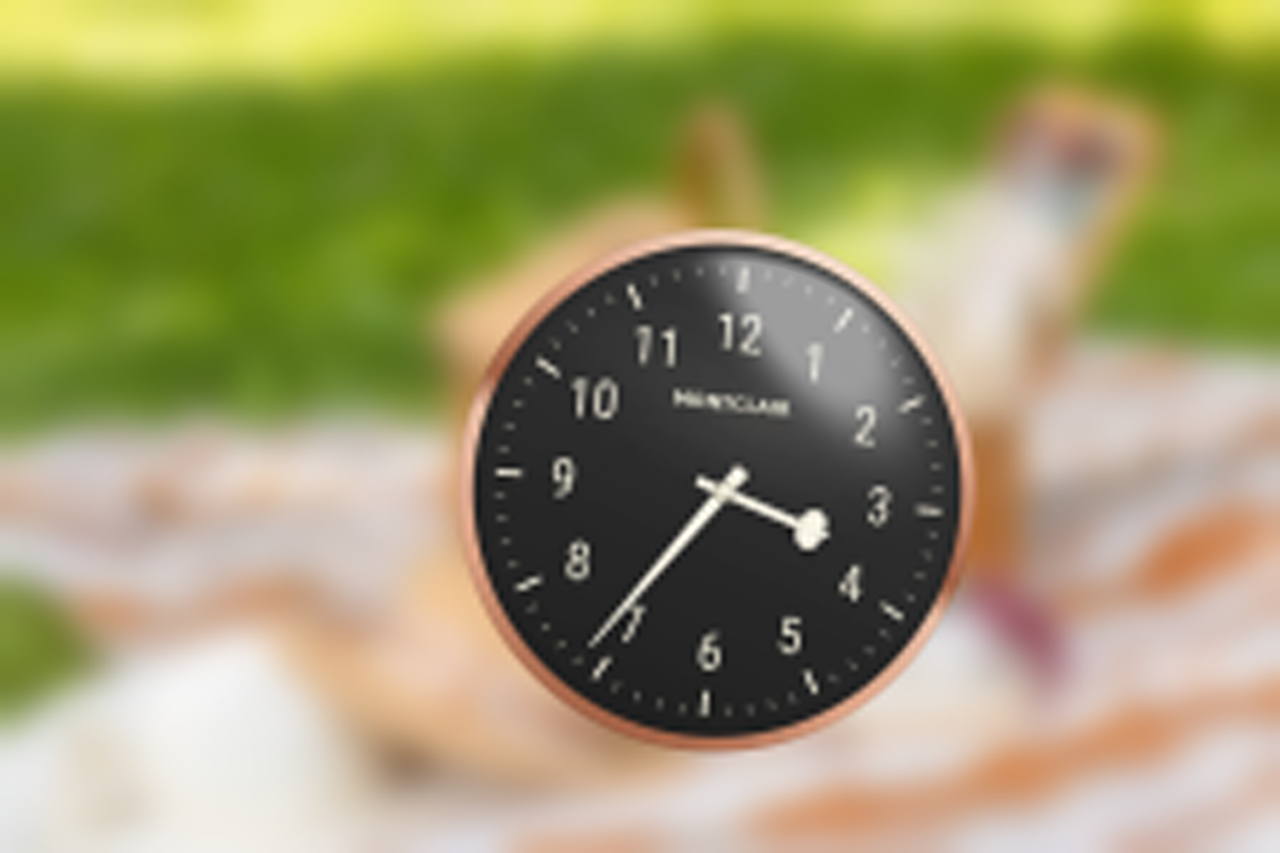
3,36
